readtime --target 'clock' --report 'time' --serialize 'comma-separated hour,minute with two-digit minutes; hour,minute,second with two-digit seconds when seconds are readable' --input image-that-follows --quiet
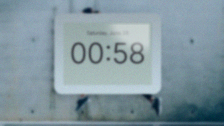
0,58
